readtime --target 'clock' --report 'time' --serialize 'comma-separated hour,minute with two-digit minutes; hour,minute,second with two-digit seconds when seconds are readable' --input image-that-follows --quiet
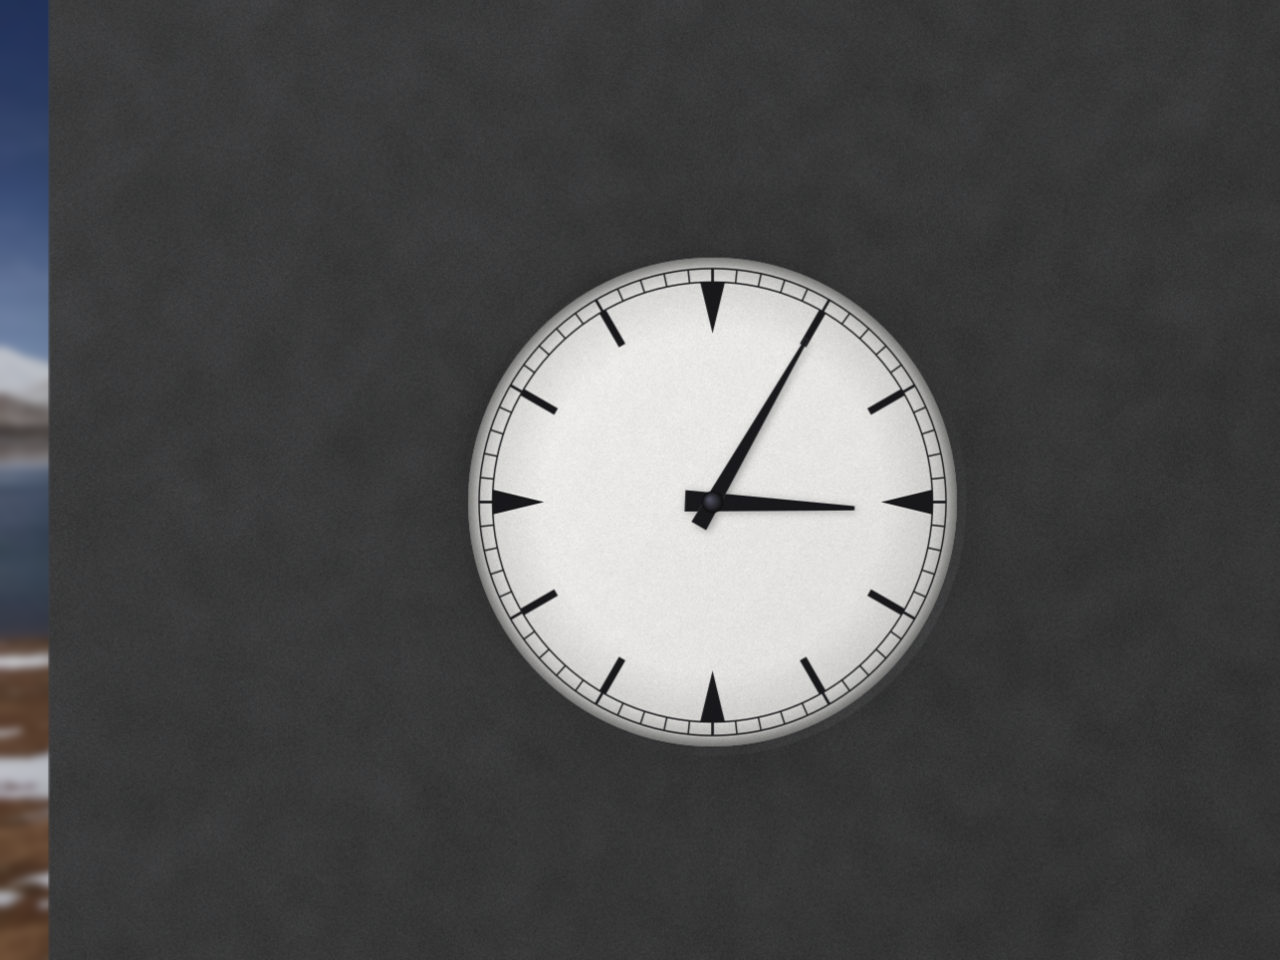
3,05
